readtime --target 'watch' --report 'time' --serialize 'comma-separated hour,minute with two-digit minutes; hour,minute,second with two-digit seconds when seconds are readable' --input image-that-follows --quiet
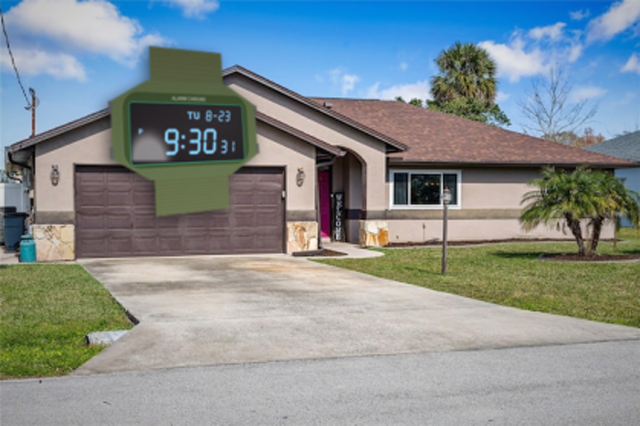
9,30
